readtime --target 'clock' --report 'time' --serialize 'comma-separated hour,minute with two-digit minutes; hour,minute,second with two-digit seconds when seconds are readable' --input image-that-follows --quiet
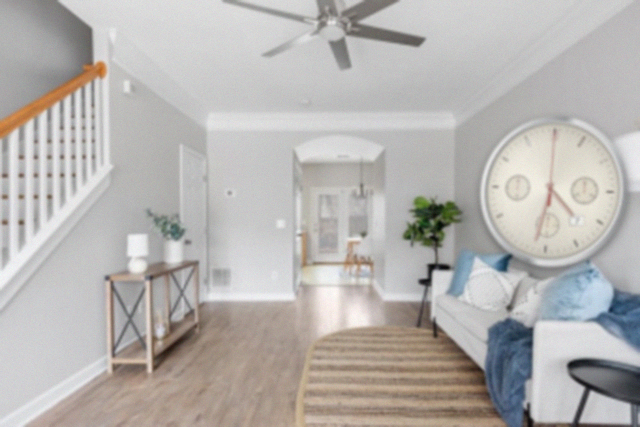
4,32
